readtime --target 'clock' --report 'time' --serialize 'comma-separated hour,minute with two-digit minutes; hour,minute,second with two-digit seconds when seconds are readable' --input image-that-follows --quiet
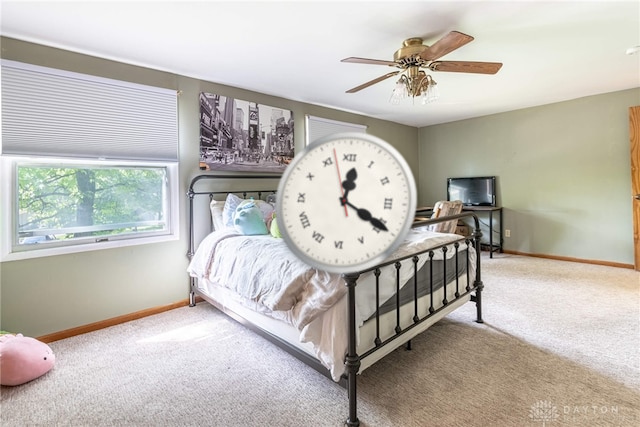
12,19,57
